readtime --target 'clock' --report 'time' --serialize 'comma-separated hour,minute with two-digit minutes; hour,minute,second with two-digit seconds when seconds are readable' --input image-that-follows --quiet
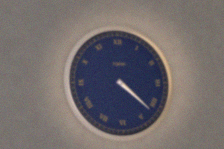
4,22
